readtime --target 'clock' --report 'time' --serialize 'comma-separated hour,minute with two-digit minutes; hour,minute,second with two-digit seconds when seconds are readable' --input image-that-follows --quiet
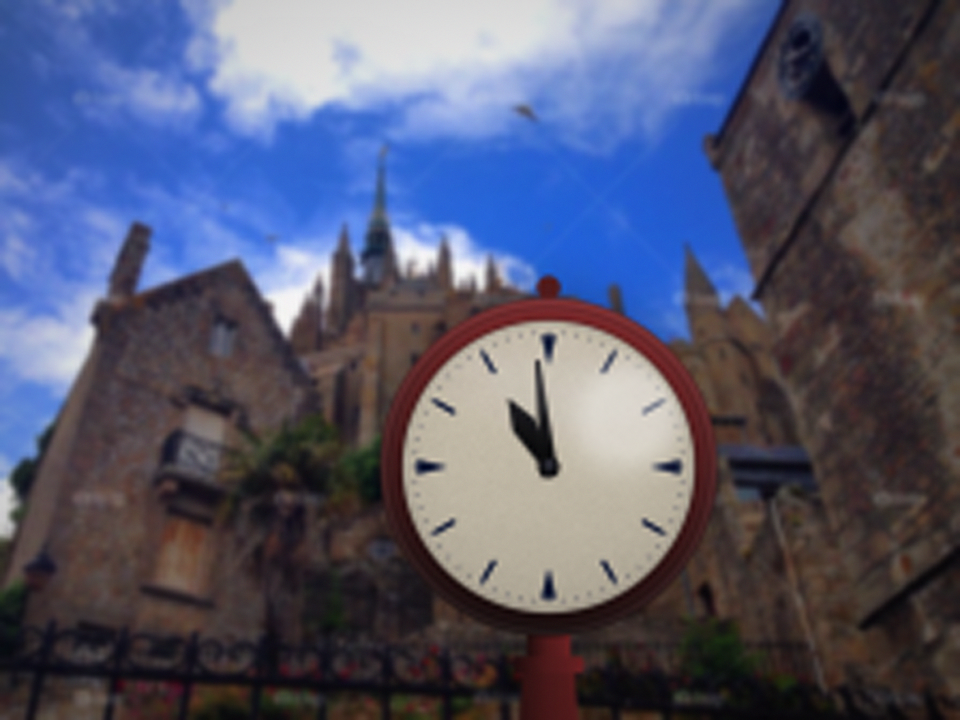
10,59
